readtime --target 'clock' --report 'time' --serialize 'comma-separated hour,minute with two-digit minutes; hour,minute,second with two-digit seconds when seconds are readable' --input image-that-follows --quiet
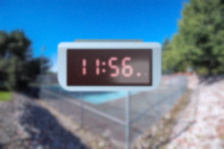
11,56
